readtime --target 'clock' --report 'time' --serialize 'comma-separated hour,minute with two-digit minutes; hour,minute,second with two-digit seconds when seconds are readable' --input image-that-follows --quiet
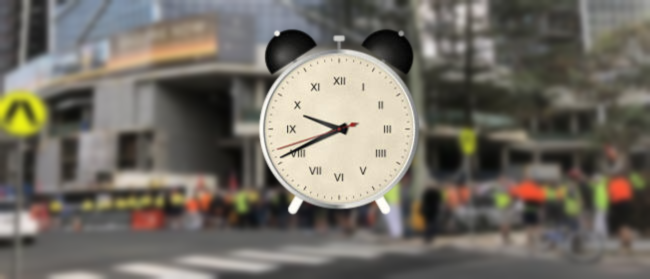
9,40,42
